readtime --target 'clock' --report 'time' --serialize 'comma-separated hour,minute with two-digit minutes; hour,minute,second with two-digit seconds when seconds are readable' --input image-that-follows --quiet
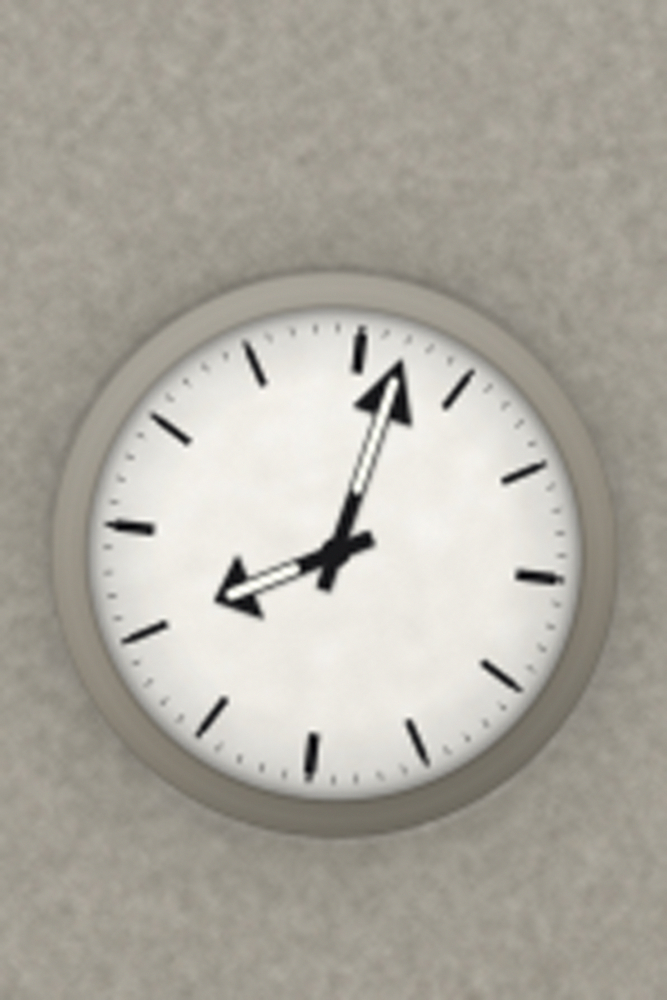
8,02
